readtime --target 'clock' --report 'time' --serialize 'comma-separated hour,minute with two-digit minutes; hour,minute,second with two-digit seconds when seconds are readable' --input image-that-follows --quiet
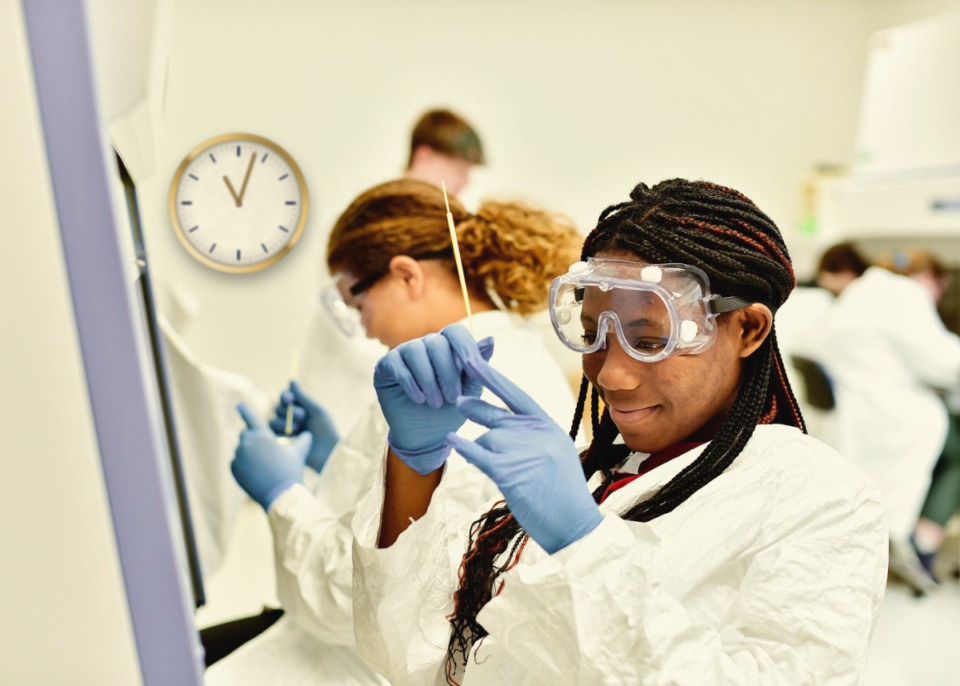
11,03
